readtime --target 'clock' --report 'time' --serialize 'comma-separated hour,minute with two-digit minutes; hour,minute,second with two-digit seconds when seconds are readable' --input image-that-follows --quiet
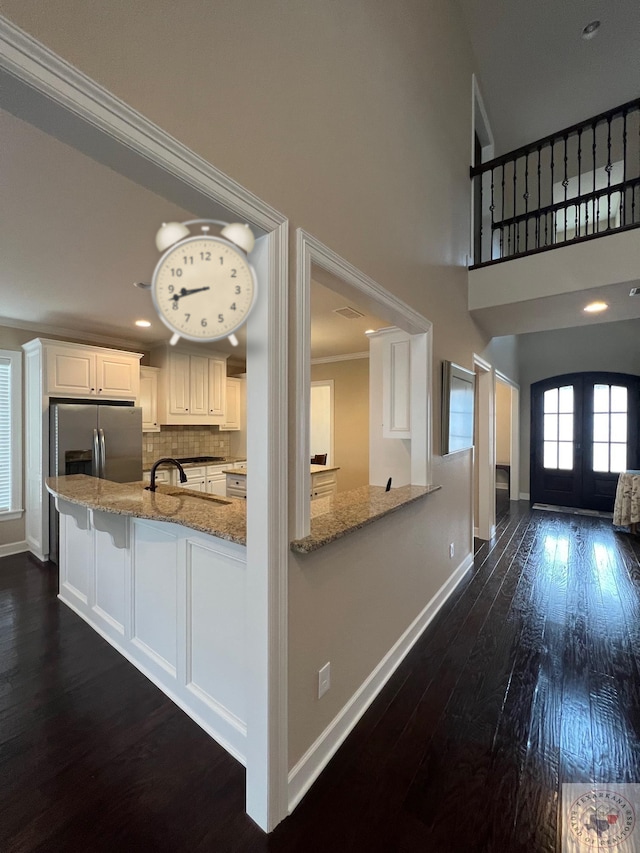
8,42
